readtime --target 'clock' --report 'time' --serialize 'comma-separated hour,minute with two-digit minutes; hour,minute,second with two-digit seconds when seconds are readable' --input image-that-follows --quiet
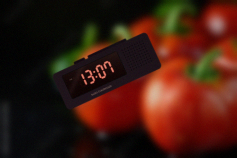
13,07
